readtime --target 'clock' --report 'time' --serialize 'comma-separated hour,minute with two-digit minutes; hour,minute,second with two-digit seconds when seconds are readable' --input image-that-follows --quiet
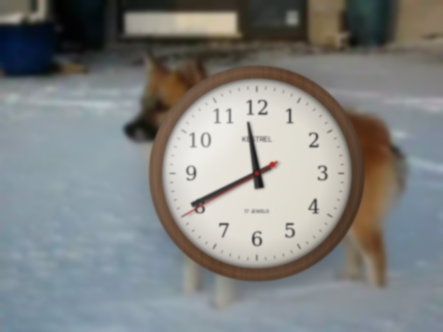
11,40,40
